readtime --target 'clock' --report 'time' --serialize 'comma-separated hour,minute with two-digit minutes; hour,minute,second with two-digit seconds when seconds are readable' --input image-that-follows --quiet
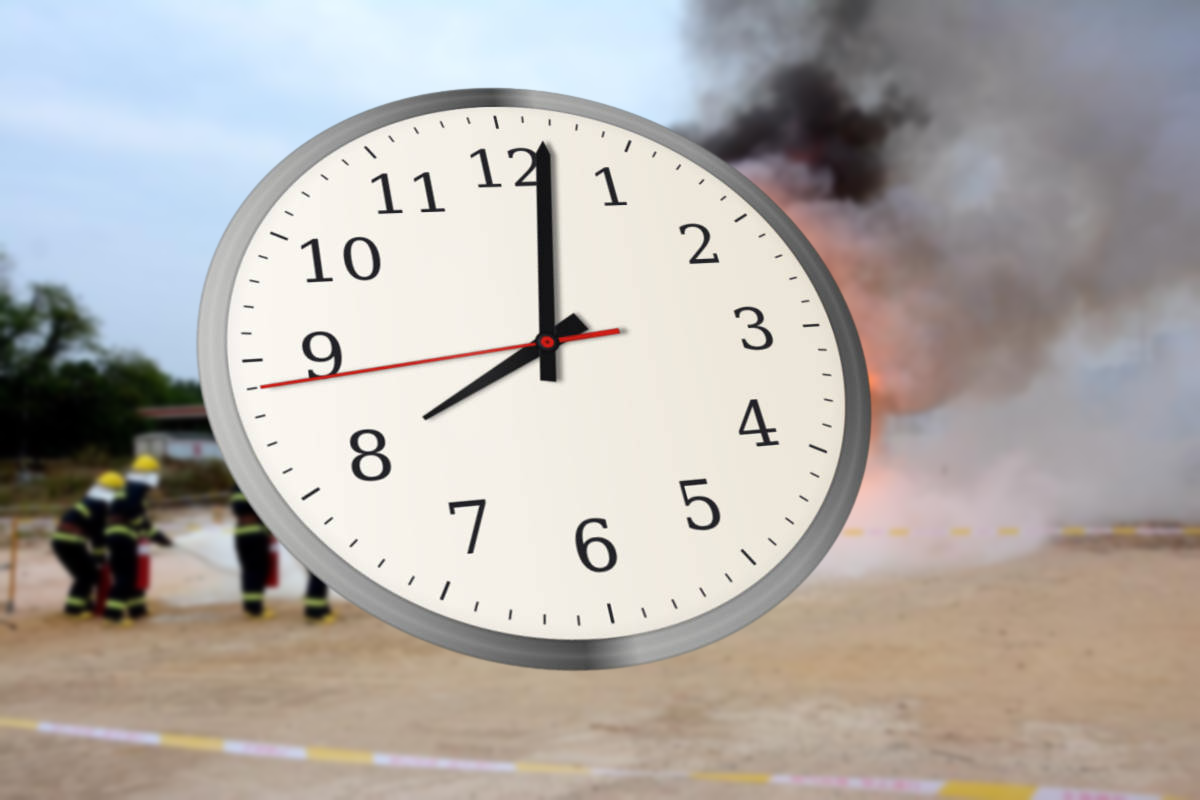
8,01,44
